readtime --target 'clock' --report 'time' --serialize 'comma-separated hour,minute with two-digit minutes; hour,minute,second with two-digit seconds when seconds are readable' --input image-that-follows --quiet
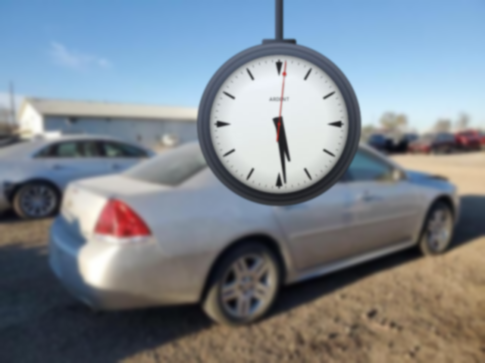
5,29,01
